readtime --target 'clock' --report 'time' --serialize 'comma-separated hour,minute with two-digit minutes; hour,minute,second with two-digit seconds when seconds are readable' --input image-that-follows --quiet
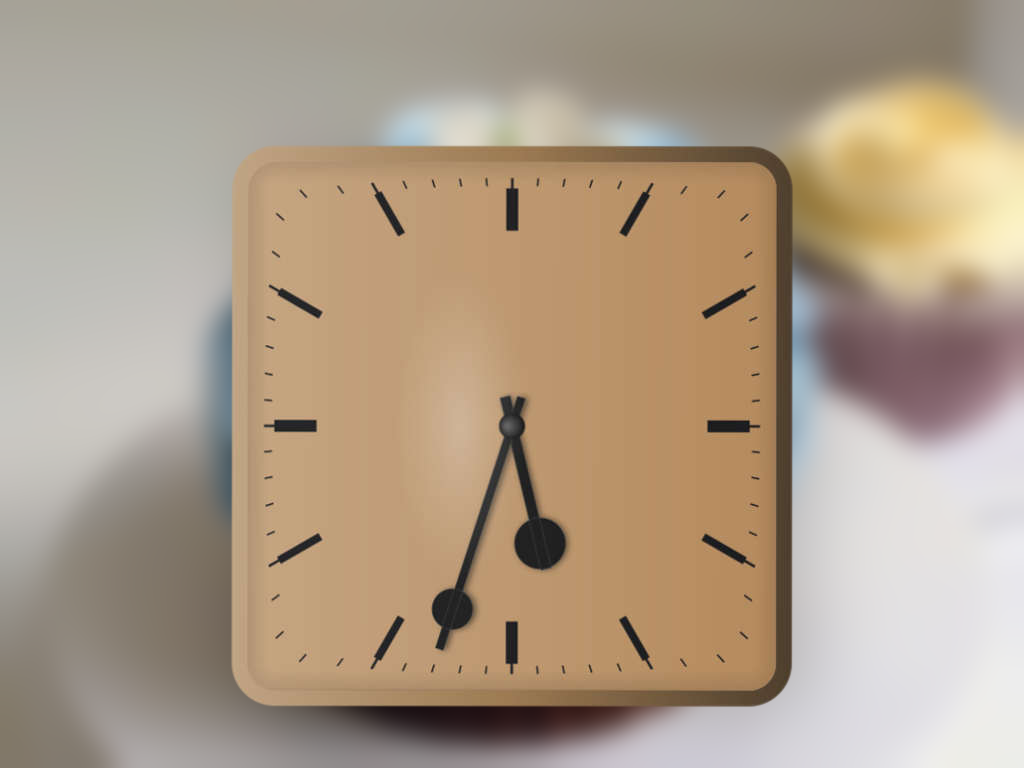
5,33
